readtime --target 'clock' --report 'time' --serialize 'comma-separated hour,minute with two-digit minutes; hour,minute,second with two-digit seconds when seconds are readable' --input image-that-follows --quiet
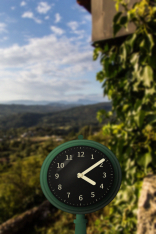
4,09
